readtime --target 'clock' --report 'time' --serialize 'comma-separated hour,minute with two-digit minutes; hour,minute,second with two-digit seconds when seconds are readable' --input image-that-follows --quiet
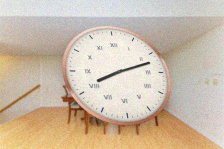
8,12
